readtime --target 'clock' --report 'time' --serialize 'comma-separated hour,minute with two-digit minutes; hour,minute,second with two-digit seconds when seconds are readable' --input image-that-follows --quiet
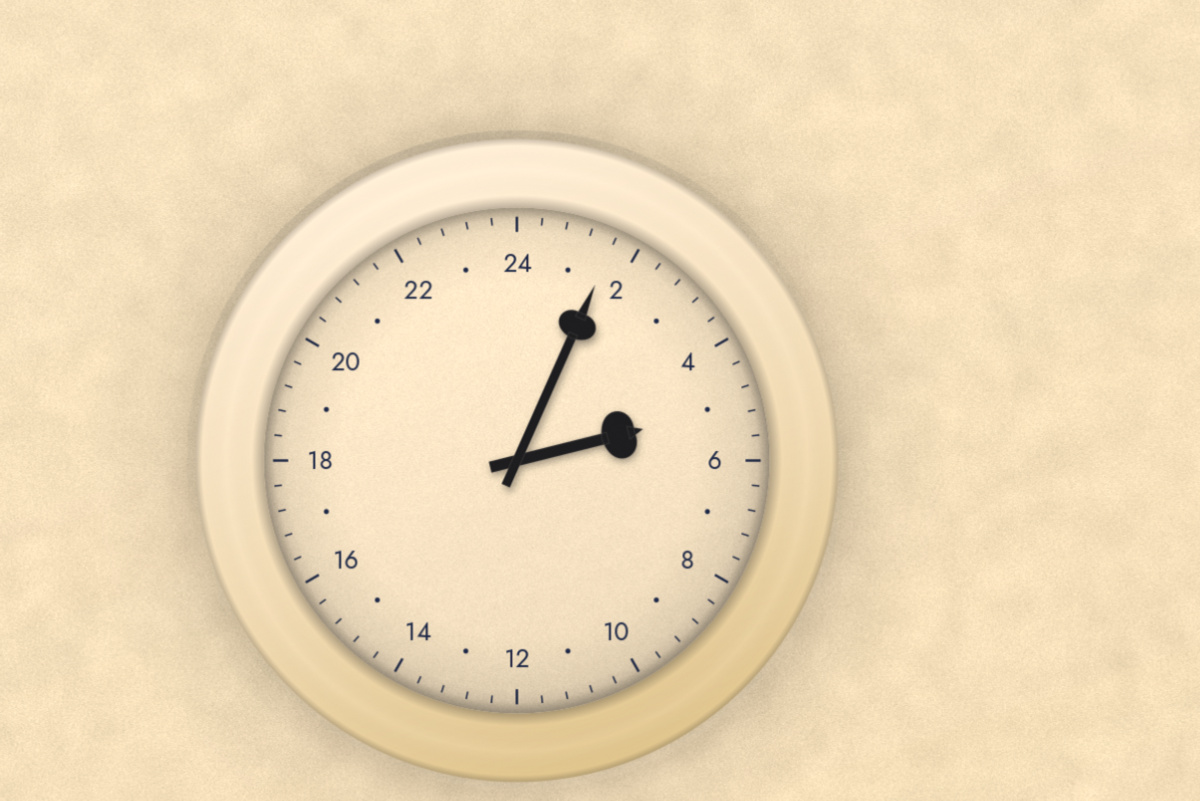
5,04
